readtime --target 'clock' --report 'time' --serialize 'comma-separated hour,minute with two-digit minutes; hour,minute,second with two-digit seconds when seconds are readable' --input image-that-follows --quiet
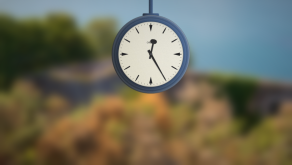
12,25
